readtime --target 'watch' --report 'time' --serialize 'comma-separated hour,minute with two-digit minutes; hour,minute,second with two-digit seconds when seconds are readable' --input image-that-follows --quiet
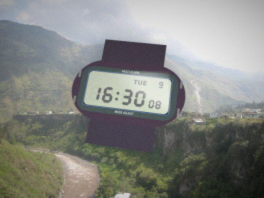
16,30
